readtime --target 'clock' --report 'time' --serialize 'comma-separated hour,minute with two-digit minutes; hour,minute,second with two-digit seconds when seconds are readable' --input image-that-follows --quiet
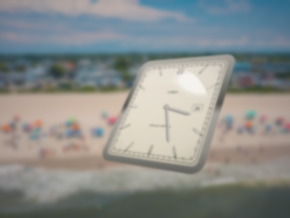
3,26
